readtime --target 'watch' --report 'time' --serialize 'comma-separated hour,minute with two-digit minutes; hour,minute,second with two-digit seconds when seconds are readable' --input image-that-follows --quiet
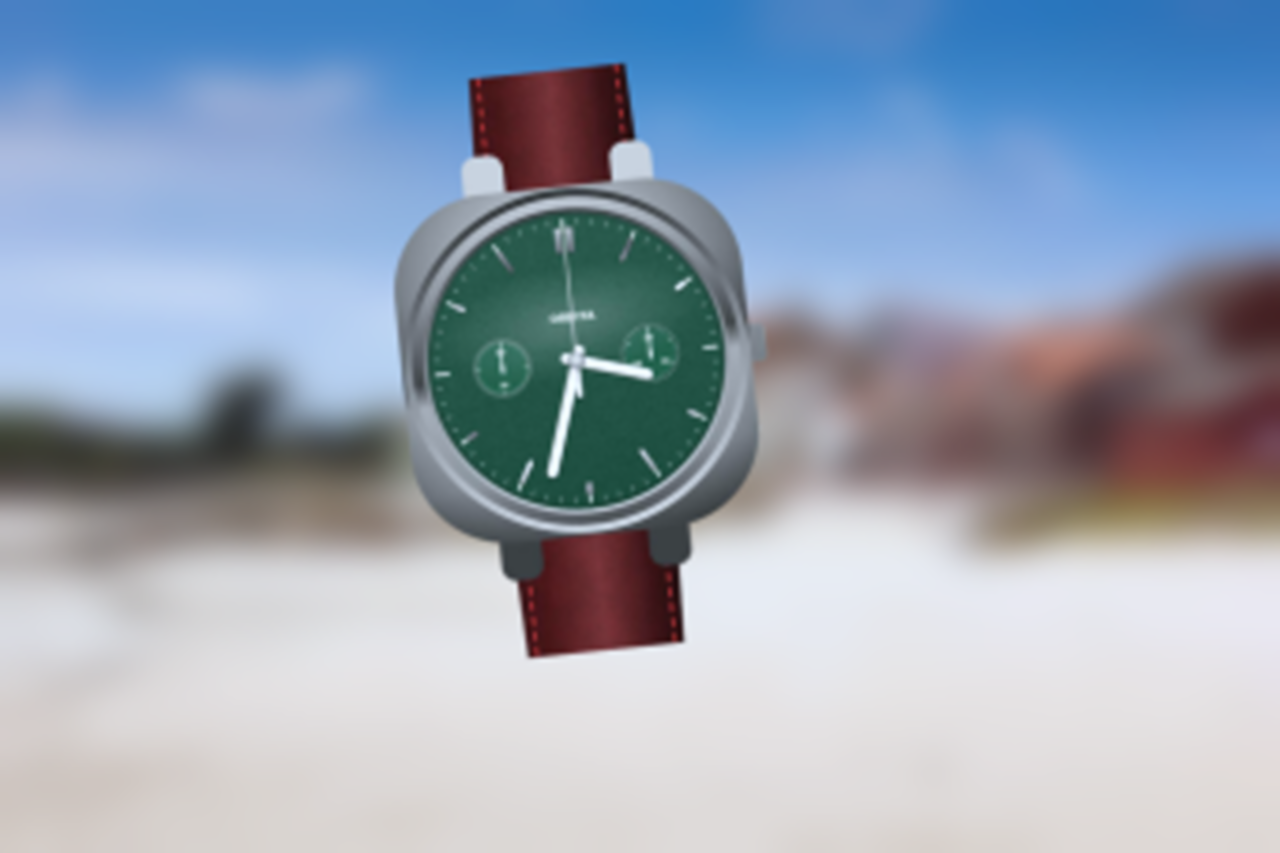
3,33
